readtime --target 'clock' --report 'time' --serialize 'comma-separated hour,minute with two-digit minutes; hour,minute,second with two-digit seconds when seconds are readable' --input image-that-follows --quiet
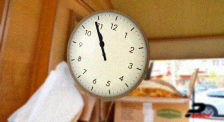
10,54
